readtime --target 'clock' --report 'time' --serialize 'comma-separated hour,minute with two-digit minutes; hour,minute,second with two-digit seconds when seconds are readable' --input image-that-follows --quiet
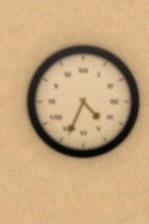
4,34
